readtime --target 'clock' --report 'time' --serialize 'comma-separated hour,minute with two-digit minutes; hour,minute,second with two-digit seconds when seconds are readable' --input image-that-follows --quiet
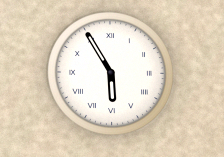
5,55
